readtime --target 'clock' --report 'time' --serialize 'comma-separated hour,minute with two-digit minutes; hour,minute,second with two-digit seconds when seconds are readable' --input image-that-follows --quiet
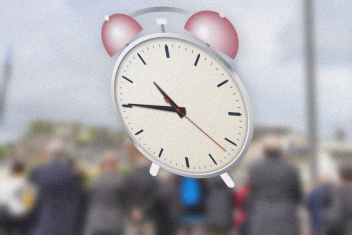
10,45,22
